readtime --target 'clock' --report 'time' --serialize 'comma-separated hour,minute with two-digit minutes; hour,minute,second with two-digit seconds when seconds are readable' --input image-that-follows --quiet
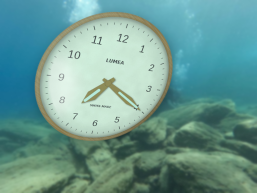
7,20
